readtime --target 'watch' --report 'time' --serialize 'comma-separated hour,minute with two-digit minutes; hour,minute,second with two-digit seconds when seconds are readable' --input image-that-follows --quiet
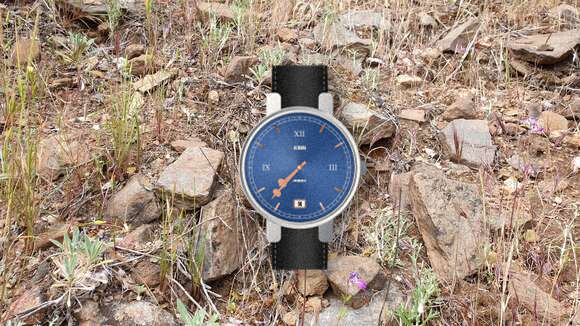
7,37
